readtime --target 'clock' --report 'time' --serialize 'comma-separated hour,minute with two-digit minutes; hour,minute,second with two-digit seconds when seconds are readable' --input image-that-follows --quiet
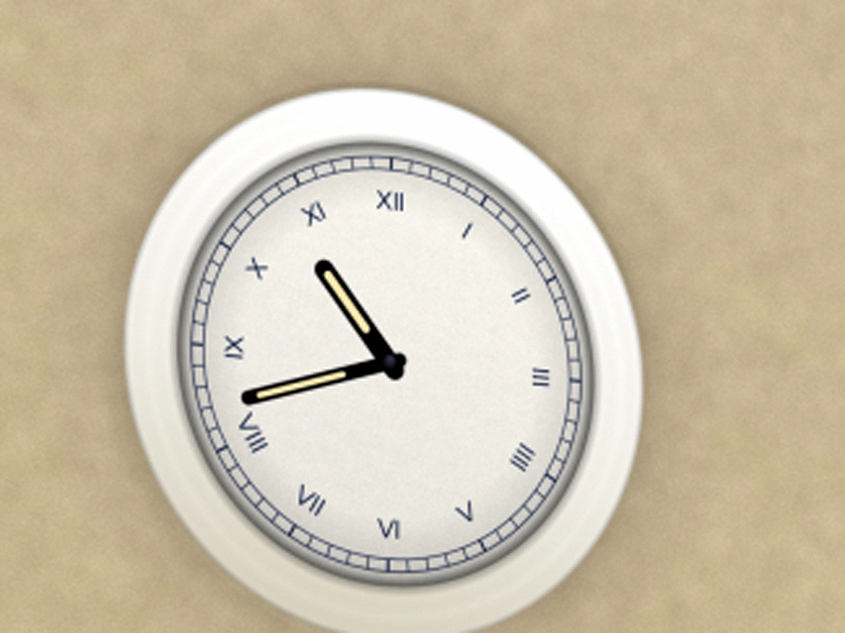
10,42
